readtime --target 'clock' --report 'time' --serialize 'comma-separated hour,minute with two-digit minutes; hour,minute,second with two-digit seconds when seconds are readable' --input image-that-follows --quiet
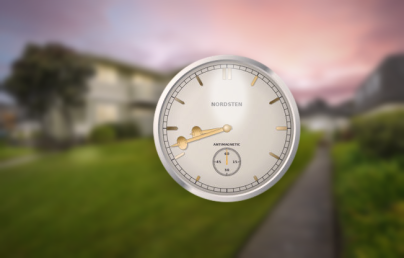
8,42
